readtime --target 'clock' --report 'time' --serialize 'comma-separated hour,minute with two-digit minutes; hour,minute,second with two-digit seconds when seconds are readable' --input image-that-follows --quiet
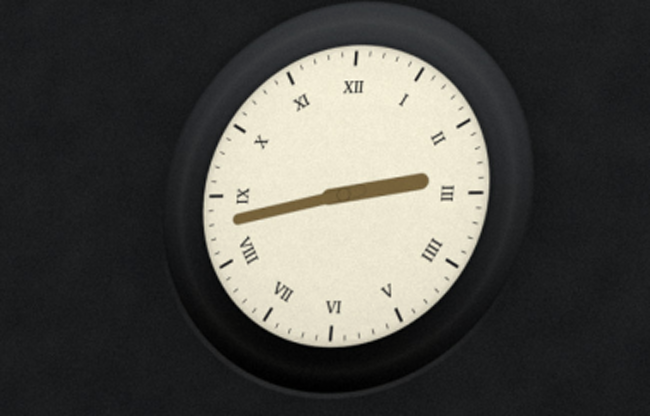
2,43
